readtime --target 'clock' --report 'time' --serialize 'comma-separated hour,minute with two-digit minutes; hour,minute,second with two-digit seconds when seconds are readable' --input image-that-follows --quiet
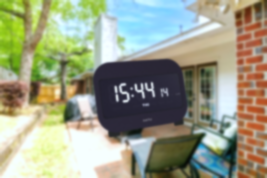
15,44
